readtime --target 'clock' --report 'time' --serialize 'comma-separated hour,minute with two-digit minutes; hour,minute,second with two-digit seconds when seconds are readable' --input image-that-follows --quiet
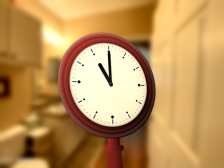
11,00
